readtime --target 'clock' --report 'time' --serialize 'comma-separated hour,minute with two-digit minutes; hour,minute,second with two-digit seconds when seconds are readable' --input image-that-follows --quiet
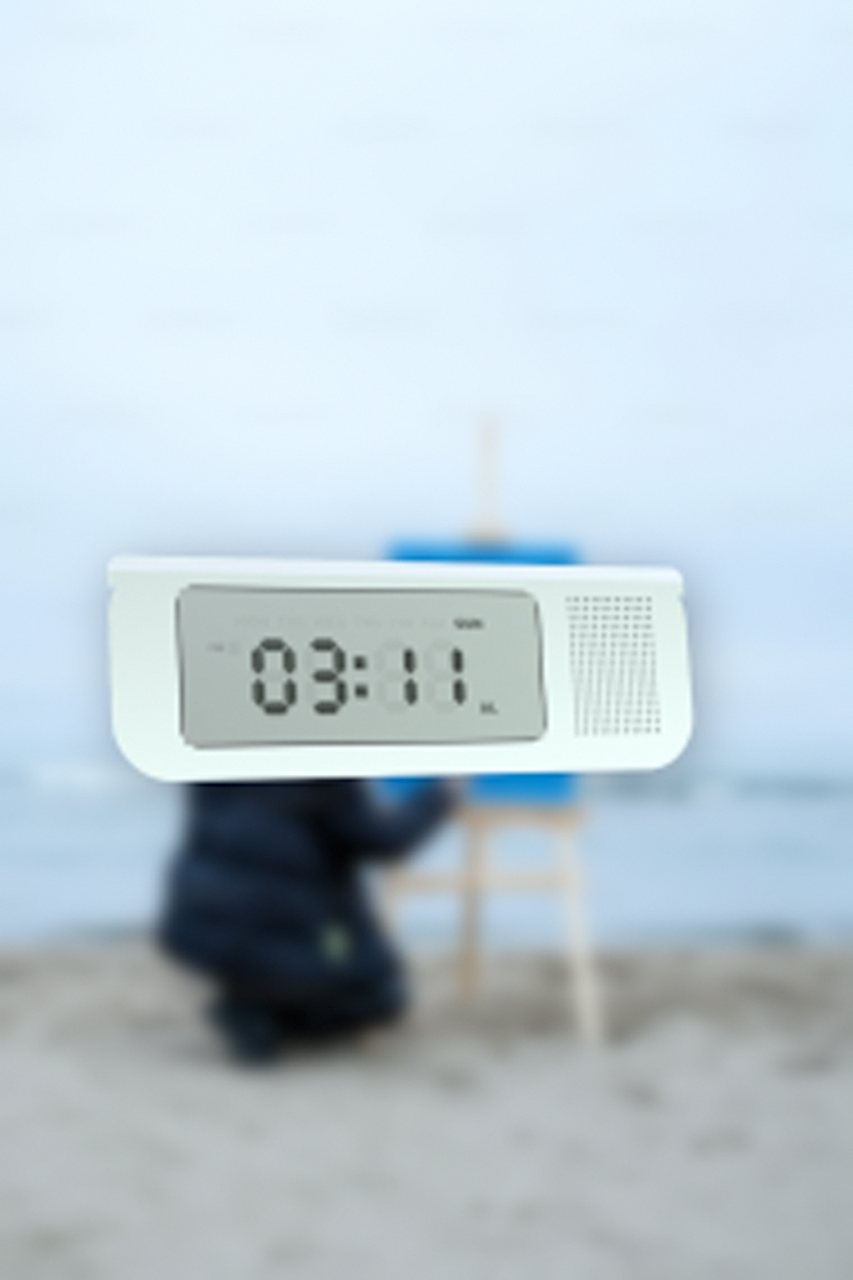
3,11
